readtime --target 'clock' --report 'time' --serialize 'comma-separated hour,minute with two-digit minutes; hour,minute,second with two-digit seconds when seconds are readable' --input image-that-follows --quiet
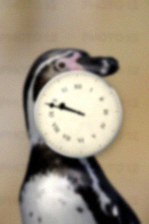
9,48
